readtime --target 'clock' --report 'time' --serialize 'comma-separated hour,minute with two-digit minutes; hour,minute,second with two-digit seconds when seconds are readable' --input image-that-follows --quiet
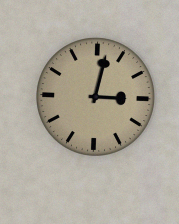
3,02
